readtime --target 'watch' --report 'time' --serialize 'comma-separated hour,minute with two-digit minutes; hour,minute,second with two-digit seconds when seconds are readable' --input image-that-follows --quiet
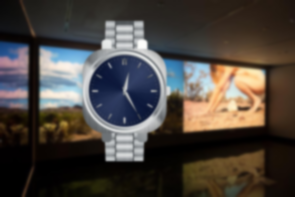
12,25
